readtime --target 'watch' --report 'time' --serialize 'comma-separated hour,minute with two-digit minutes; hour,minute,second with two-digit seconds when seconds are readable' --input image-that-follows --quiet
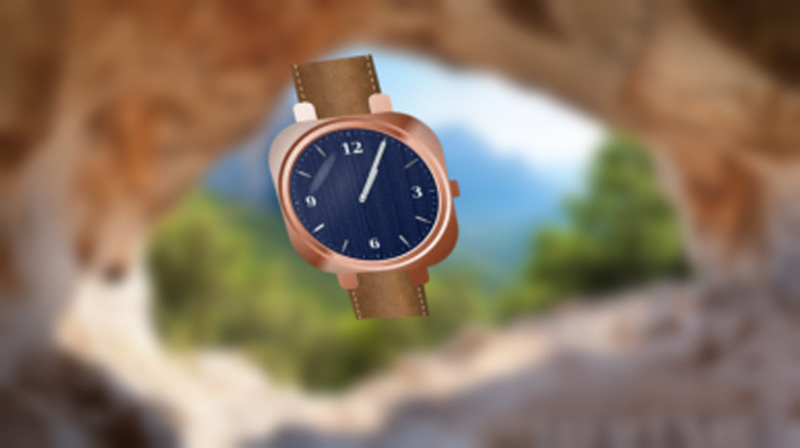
1,05
